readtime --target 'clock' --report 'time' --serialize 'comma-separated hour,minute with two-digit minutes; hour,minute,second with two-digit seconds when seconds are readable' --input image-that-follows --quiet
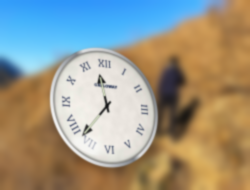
11,37
